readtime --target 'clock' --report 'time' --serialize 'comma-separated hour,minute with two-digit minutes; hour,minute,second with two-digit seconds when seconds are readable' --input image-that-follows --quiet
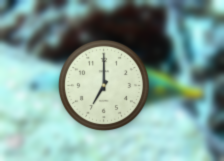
7,00
